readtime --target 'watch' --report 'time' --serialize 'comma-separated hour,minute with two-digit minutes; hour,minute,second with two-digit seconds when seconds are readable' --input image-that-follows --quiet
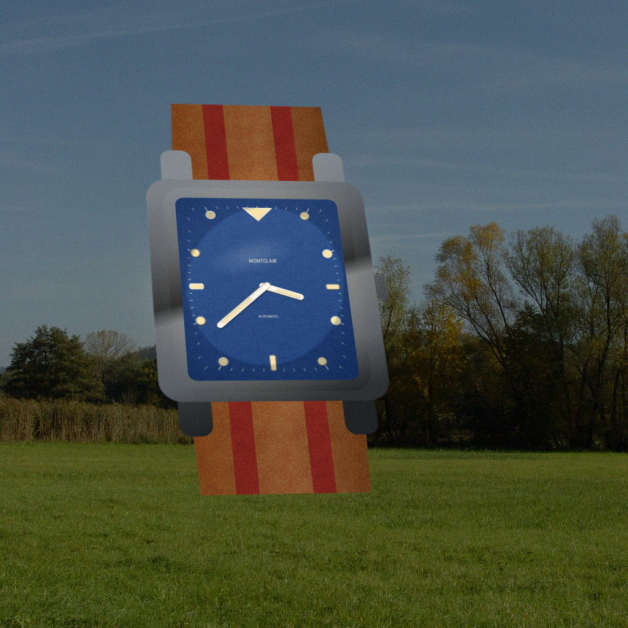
3,38
